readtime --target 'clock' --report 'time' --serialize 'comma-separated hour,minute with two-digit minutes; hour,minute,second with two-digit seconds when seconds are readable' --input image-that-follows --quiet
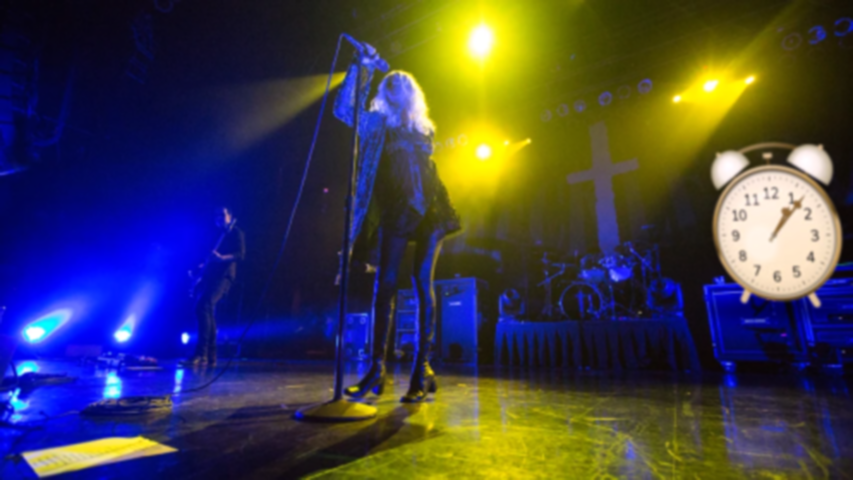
1,07
